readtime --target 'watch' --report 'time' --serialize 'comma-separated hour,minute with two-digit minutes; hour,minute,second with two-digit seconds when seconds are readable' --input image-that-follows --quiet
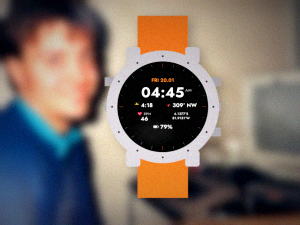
4,45
